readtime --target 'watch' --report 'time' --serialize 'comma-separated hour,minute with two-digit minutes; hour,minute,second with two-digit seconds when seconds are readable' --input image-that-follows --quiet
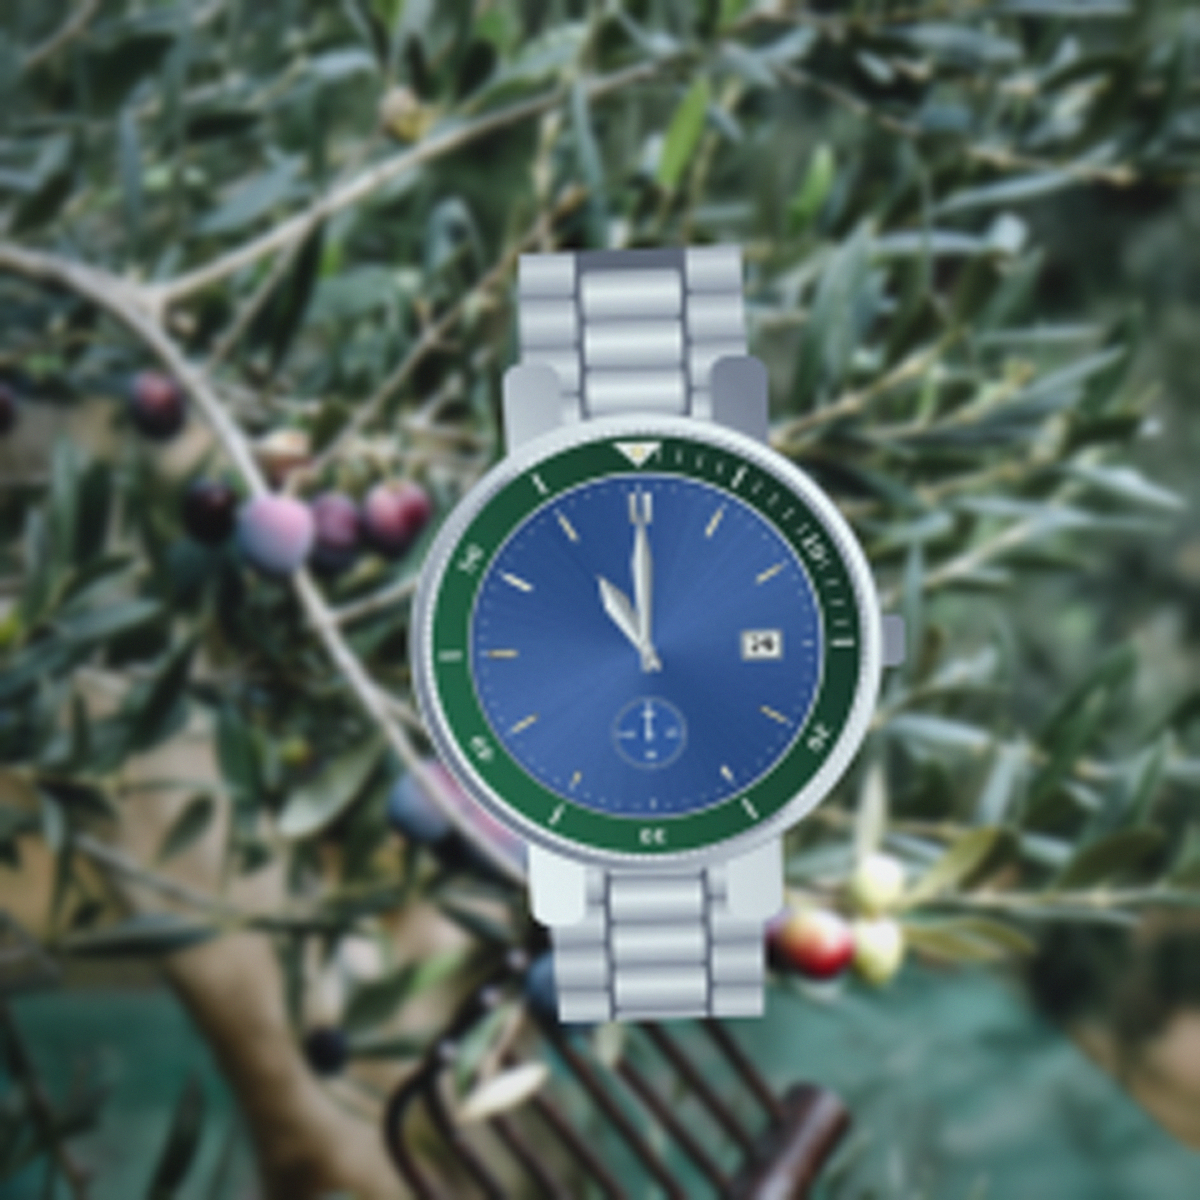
11,00
